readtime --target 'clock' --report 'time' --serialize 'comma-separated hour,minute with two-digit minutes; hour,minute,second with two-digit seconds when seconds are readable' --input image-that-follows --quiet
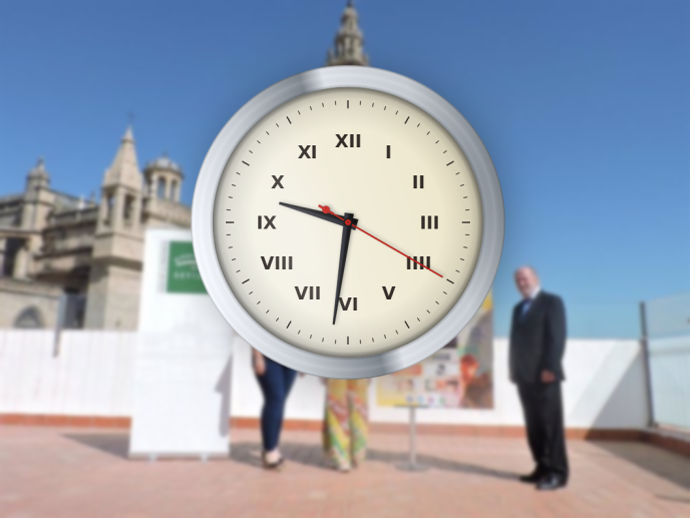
9,31,20
